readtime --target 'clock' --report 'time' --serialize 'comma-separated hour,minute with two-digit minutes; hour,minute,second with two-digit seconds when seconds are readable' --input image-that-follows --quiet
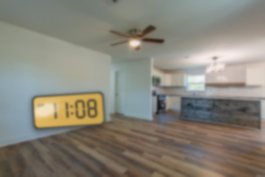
11,08
